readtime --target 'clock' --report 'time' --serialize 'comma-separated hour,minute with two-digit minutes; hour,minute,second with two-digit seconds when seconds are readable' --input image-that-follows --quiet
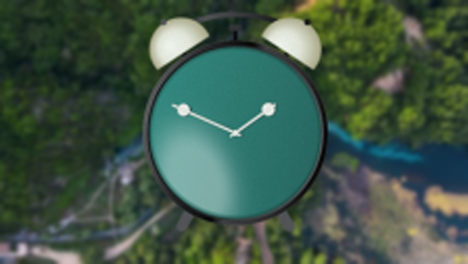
1,49
